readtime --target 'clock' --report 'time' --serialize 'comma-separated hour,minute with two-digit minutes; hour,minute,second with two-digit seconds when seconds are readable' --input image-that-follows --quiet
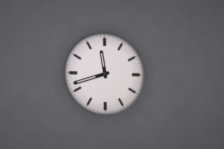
11,42
